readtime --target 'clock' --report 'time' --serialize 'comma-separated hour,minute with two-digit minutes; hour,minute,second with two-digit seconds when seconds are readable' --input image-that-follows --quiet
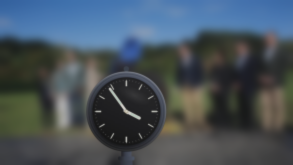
3,54
